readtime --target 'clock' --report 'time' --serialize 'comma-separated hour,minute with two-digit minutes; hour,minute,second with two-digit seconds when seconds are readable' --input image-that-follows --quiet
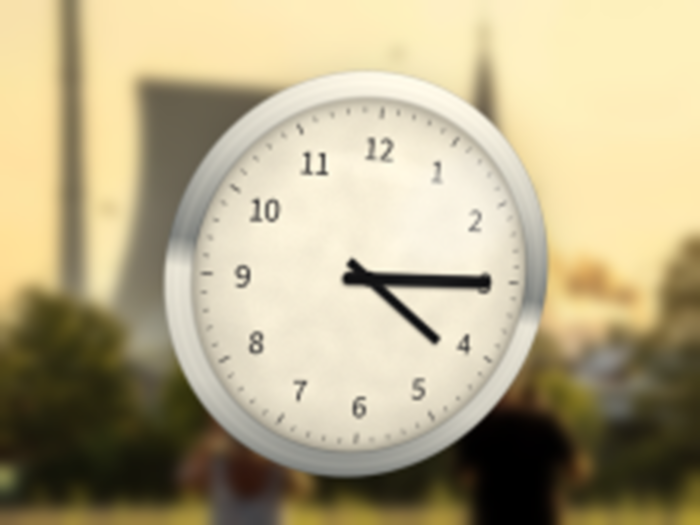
4,15
